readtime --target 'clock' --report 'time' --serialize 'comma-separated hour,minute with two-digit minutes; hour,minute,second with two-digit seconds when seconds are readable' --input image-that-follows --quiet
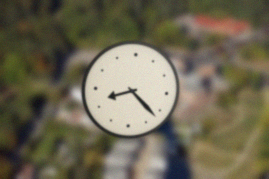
8,22
